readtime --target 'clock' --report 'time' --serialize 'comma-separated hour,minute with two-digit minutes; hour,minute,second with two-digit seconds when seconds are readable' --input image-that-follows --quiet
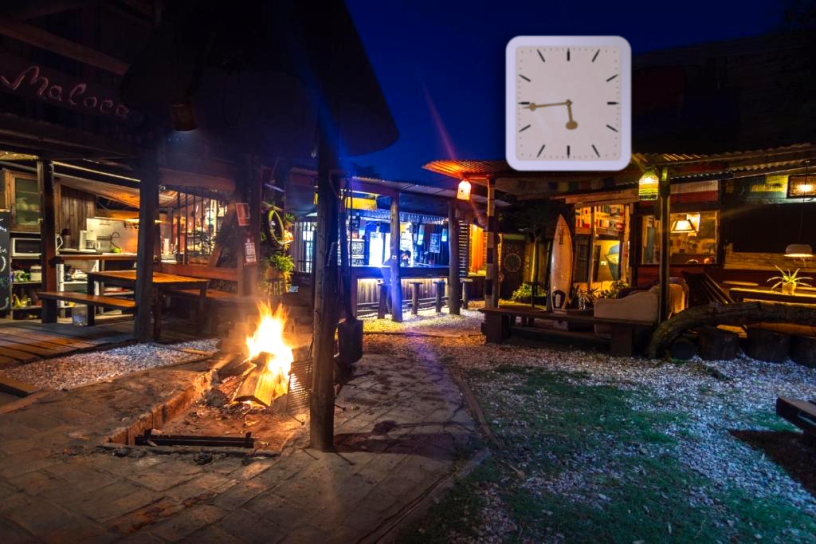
5,44
